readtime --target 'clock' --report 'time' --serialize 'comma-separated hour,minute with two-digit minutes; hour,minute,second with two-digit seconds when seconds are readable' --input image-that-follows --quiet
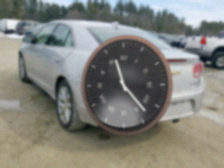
11,23
